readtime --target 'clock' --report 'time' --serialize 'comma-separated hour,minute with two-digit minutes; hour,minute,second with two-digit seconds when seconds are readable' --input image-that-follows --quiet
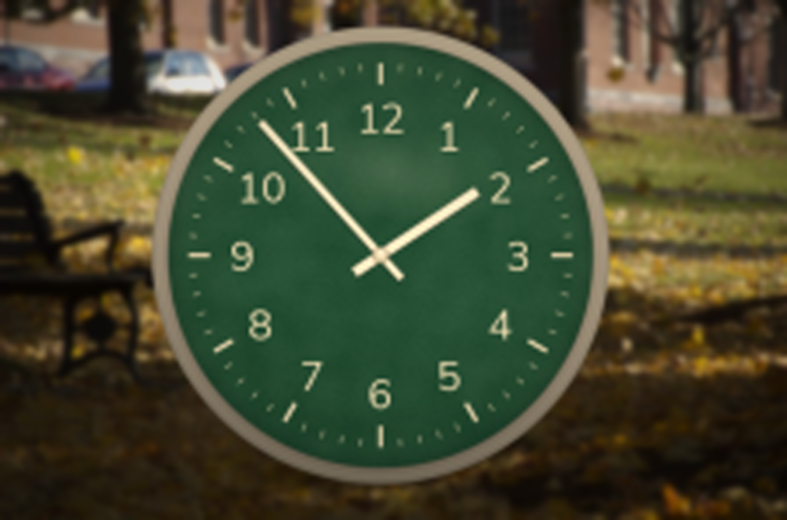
1,53
